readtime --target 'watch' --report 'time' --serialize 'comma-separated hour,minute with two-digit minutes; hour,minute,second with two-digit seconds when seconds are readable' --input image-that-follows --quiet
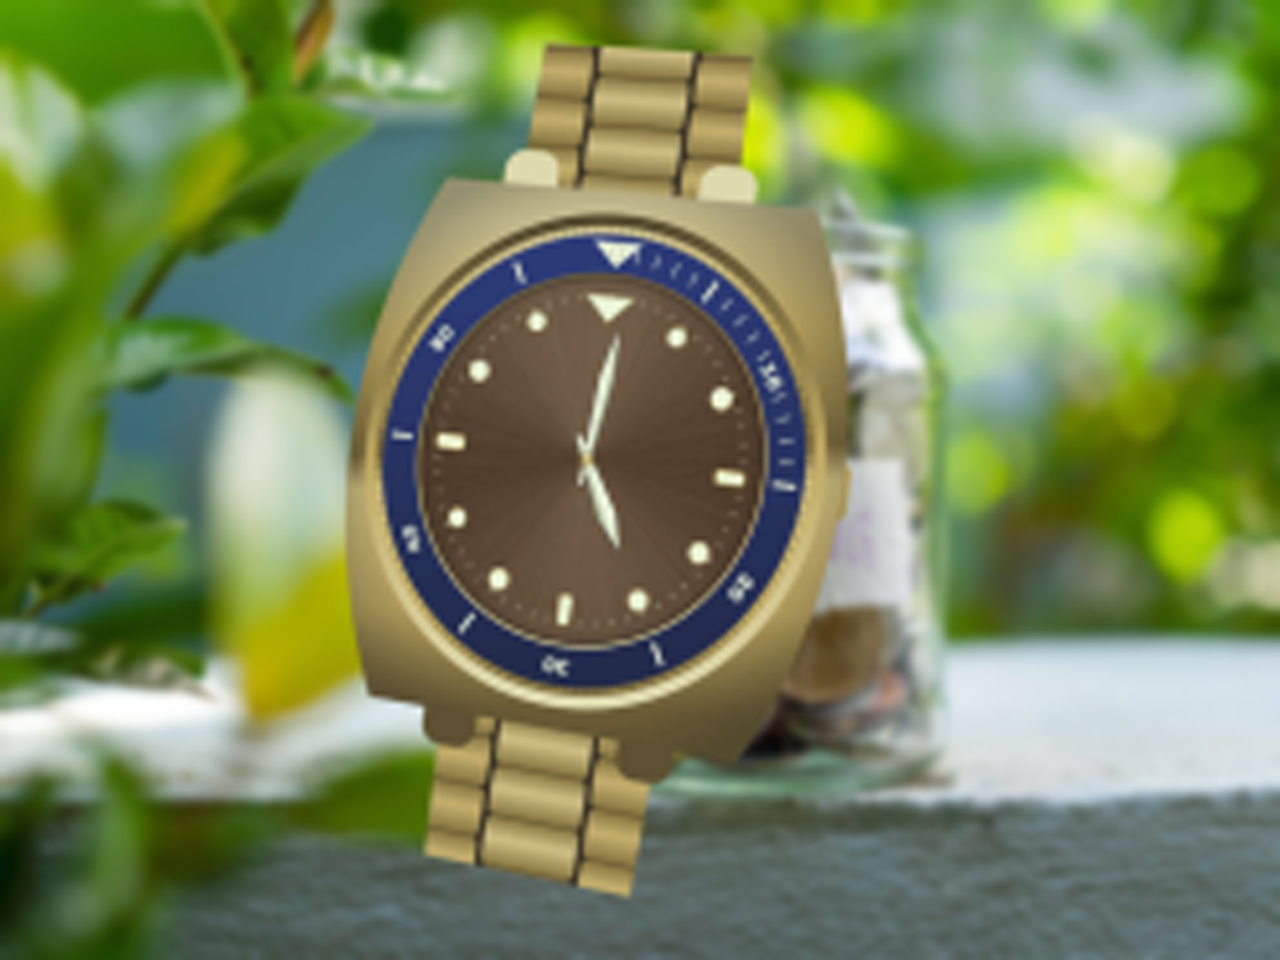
5,01
